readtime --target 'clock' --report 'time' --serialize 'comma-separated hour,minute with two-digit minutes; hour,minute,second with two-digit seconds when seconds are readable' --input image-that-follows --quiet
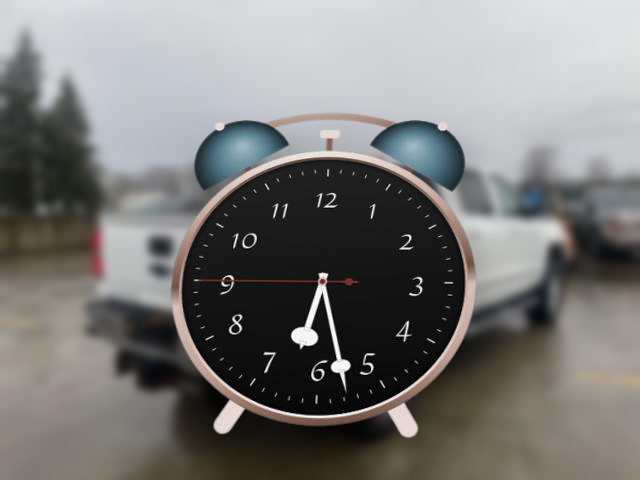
6,27,45
